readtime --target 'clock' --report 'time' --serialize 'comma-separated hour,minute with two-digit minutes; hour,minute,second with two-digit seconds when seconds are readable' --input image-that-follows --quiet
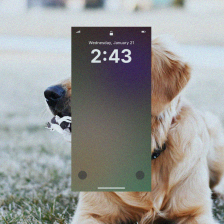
2,43
